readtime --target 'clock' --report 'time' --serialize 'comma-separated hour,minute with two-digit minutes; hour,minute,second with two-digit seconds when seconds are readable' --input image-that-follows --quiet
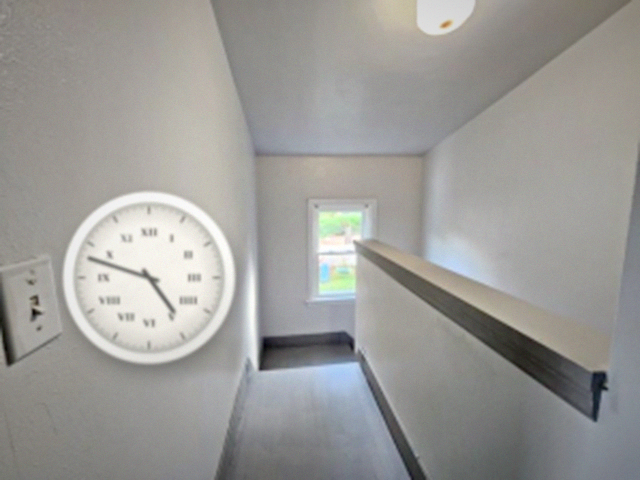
4,48
